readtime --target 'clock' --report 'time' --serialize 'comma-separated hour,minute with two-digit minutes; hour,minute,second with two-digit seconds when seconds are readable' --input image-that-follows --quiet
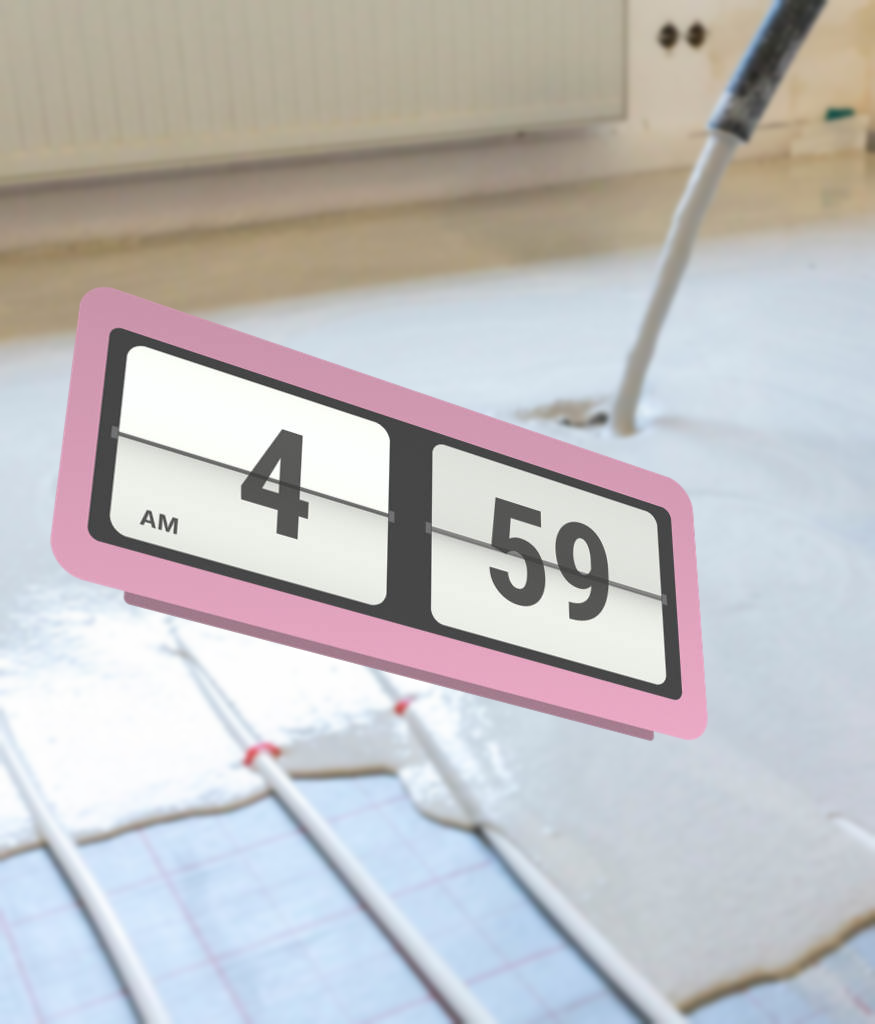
4,59
